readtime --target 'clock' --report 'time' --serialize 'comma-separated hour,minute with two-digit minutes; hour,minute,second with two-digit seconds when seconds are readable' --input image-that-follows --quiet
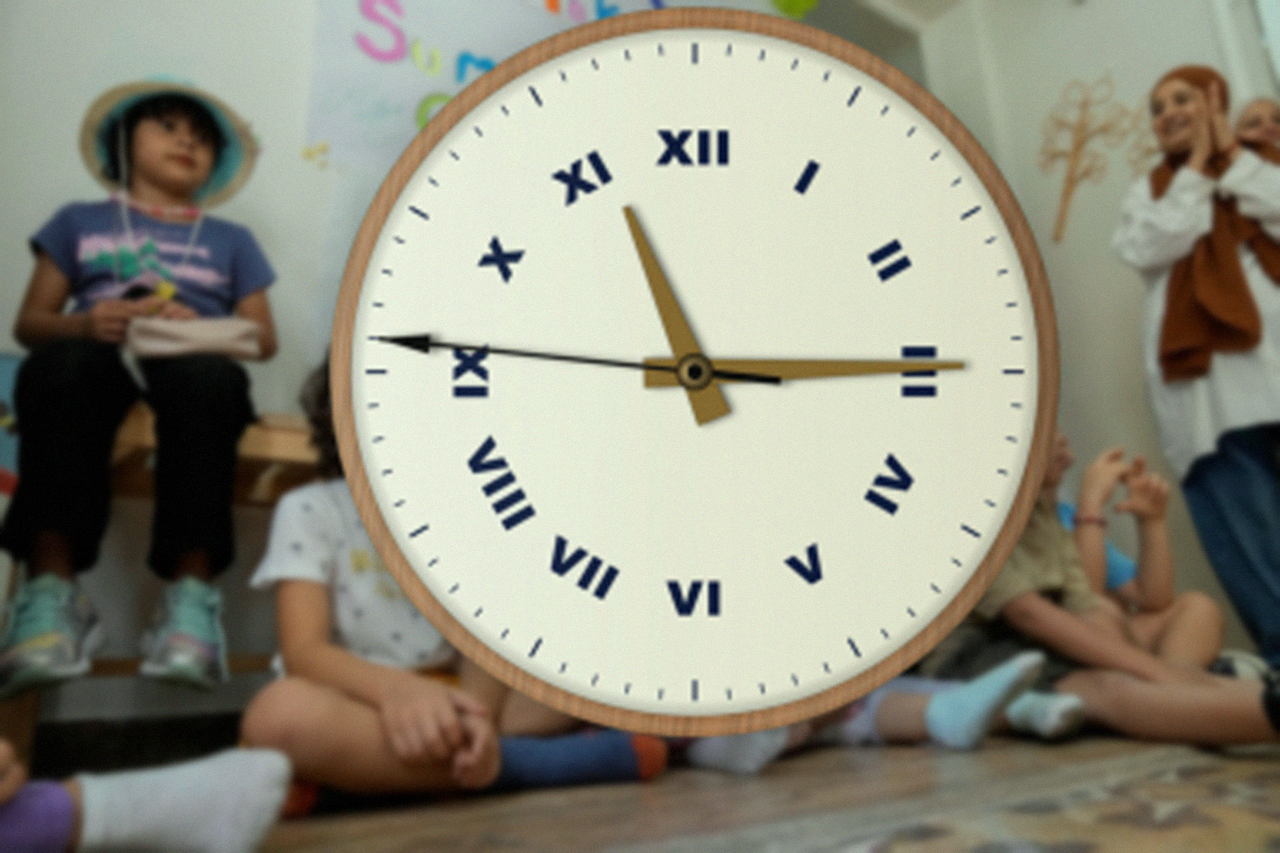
11,14,46
